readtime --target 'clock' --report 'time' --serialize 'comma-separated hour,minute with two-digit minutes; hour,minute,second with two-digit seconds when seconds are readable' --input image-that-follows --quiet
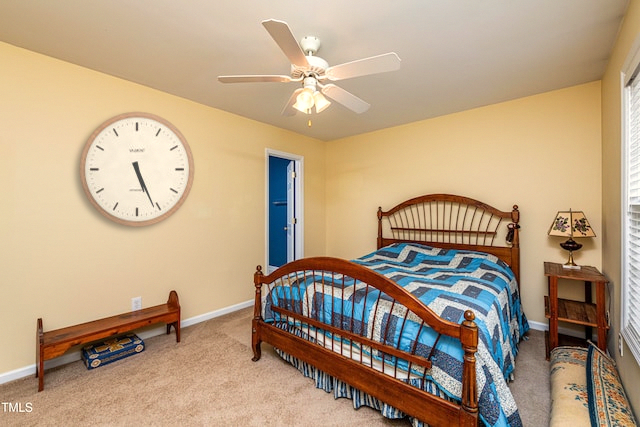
5,26
